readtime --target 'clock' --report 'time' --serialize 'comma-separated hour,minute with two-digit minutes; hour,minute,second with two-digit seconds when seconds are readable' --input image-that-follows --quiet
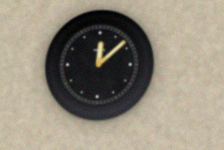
12,08
